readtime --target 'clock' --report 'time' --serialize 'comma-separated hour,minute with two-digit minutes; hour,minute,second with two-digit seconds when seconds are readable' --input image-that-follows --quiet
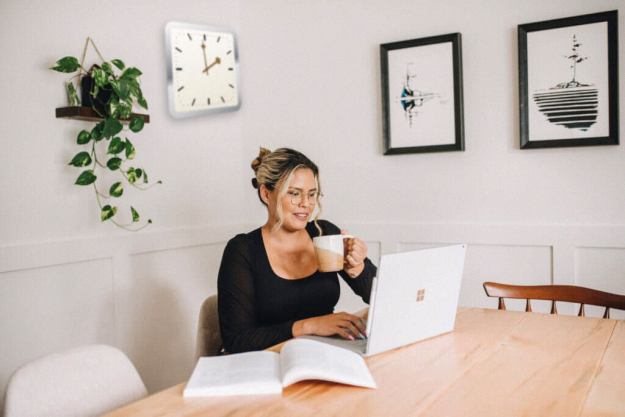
1,59
